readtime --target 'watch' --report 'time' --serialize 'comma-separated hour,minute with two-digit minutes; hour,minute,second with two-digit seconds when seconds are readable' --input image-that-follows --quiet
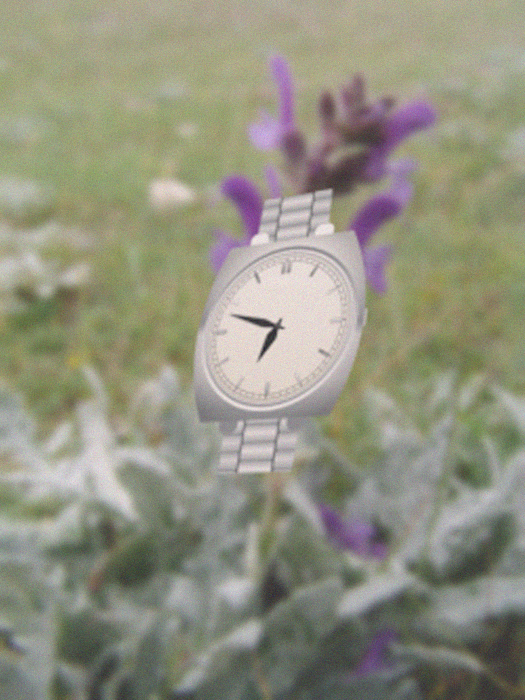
6,48
